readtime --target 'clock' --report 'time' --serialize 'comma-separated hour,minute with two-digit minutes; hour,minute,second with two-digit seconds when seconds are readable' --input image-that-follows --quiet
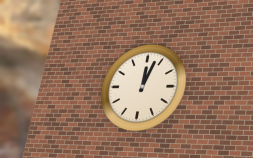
12,03
